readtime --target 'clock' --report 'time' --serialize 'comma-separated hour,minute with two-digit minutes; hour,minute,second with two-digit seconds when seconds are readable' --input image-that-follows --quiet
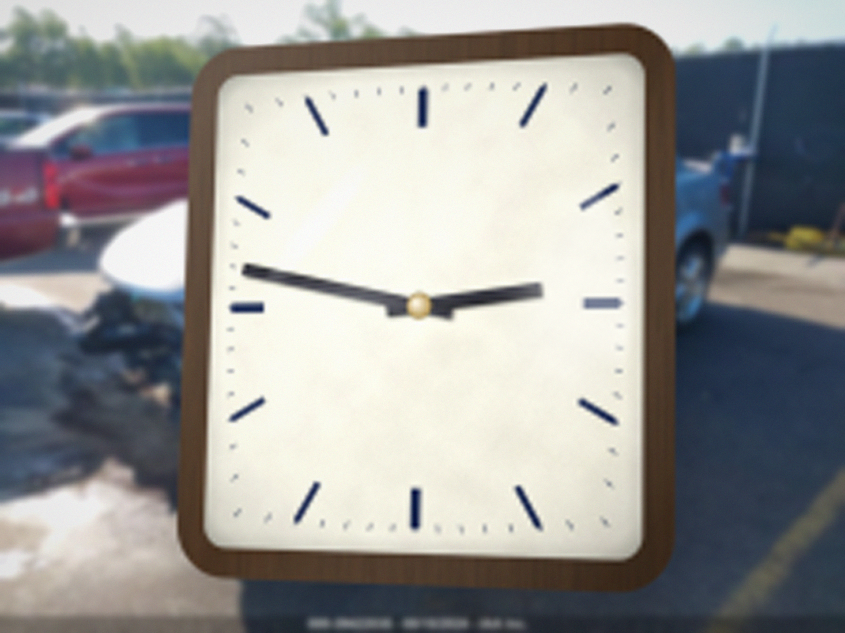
2,47
